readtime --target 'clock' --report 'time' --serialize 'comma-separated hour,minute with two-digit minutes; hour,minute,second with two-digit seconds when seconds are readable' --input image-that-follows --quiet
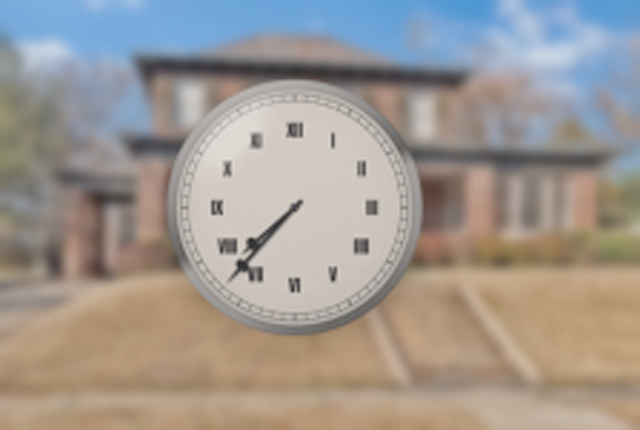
7,37
